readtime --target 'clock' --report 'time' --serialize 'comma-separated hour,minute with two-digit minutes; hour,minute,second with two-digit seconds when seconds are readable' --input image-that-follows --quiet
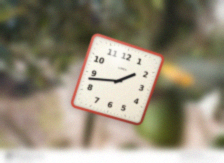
1,43
